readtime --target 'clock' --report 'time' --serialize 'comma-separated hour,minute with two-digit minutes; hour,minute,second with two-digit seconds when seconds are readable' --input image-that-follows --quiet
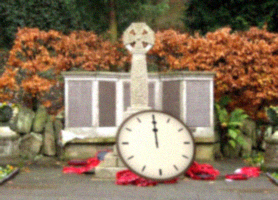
12,00
